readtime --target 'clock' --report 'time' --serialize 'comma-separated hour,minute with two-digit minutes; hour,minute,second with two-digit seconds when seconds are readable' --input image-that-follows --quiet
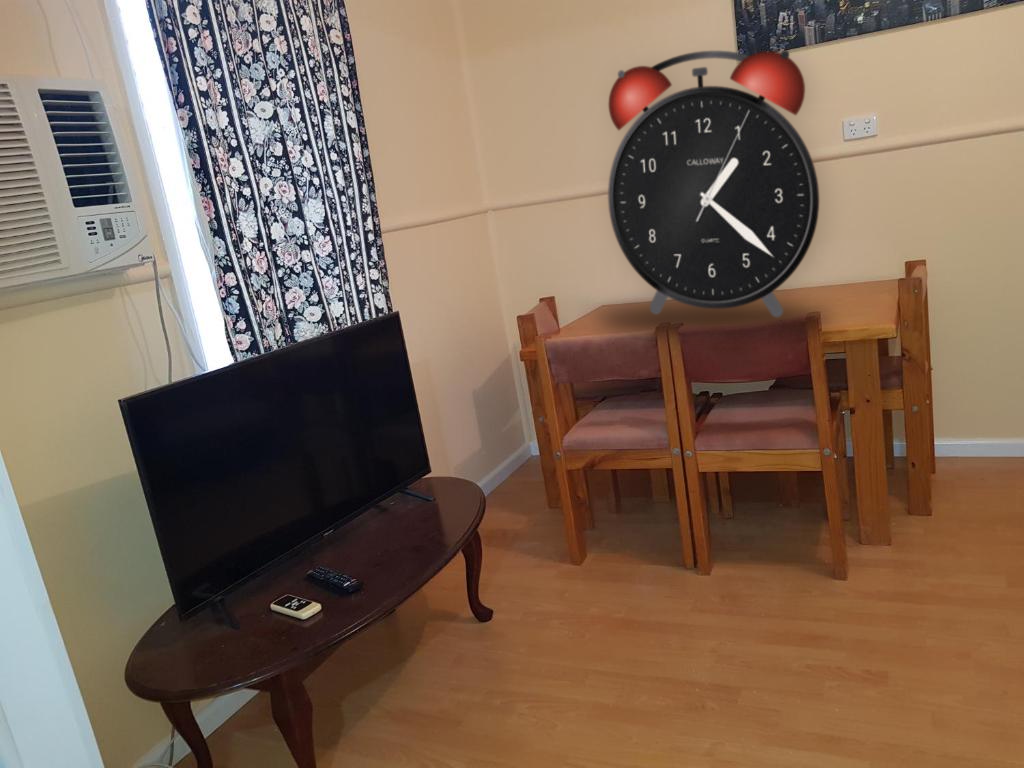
1,22,05
